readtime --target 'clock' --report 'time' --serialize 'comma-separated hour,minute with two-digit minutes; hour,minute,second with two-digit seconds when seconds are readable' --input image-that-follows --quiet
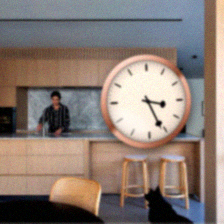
3,26
